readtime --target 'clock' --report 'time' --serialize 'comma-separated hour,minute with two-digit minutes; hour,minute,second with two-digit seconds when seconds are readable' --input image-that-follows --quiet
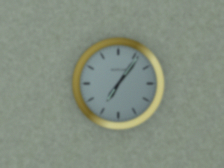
7,06
